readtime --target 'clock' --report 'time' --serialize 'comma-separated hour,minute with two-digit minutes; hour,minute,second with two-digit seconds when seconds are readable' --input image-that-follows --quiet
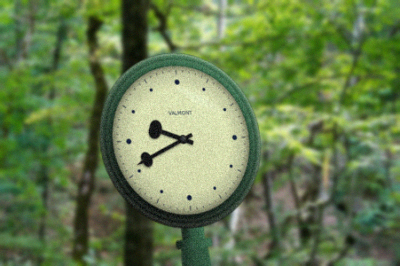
9,41
